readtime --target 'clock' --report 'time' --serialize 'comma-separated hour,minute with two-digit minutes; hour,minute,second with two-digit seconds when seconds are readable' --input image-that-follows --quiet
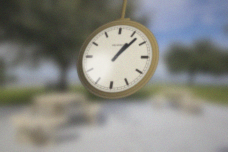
1,07
